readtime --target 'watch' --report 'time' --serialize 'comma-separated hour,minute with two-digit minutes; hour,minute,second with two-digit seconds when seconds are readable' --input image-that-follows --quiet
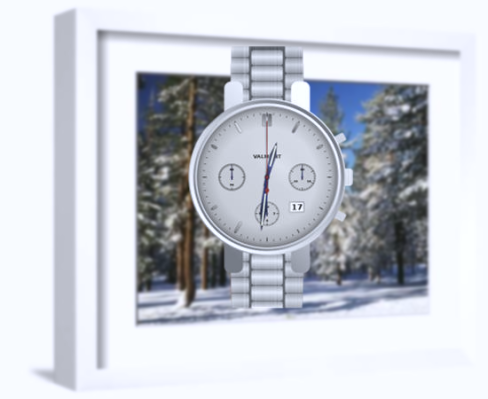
12,31
